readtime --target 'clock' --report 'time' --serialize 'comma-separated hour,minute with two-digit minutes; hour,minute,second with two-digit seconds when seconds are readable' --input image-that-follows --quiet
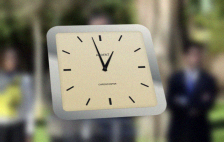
12,58
